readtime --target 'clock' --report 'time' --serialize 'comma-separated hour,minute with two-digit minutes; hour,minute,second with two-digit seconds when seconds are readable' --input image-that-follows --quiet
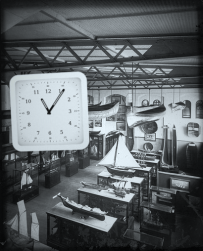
11,06
